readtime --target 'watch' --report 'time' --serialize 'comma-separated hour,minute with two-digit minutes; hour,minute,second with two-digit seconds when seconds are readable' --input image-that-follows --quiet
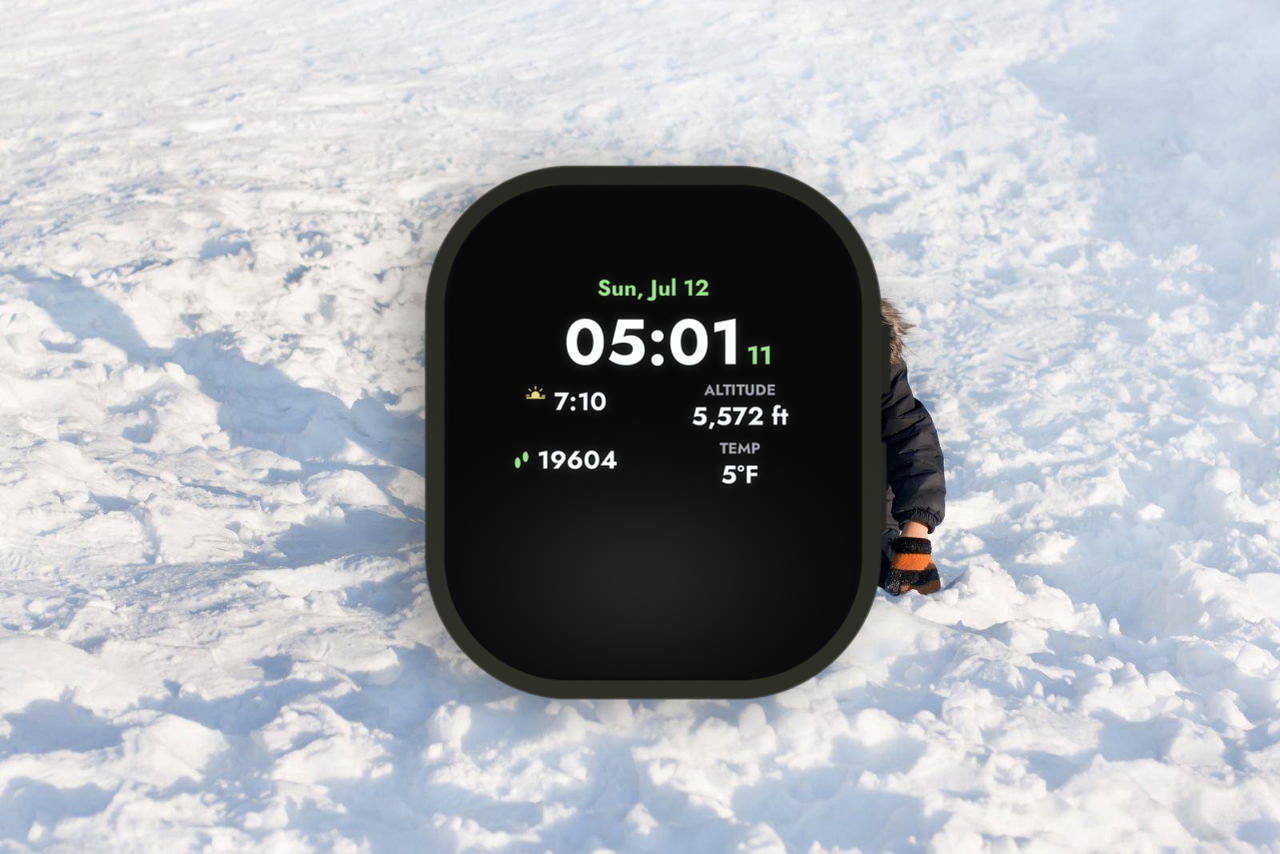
5,01,11
